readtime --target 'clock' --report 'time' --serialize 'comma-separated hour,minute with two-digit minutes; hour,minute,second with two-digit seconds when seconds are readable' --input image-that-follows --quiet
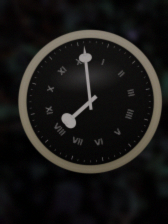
8,01
